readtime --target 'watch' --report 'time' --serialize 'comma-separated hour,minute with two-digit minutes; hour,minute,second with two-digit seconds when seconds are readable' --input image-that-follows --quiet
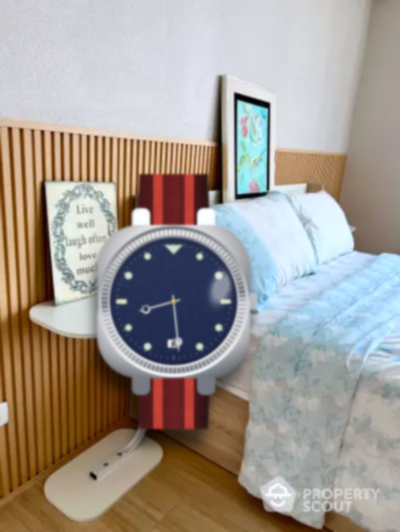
8,29
